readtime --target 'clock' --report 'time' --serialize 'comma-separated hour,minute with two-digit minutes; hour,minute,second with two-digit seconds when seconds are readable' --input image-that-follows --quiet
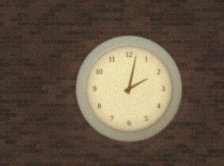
2,02
